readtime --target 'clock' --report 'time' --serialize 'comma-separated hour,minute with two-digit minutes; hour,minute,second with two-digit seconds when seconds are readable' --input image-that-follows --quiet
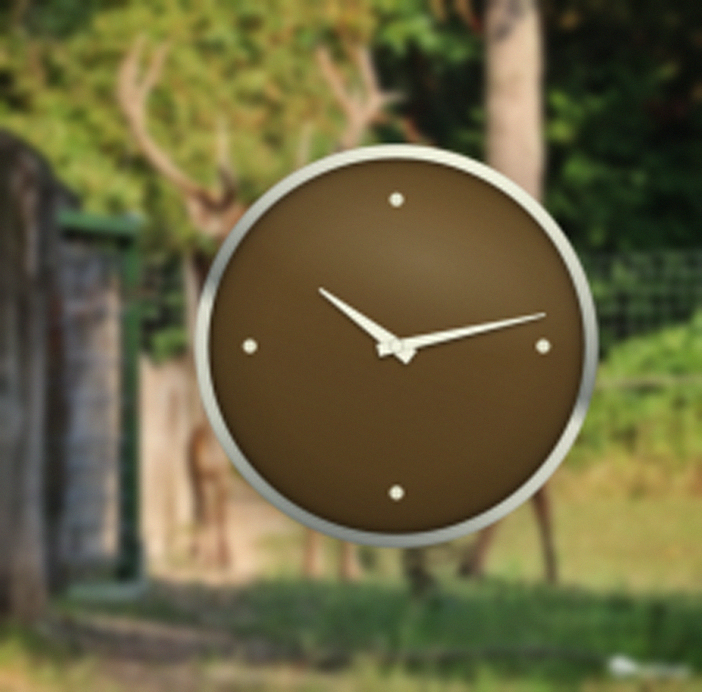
10,13
